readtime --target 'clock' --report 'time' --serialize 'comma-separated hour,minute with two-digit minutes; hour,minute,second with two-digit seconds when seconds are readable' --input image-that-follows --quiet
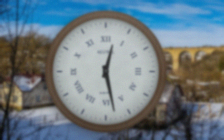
12,28
